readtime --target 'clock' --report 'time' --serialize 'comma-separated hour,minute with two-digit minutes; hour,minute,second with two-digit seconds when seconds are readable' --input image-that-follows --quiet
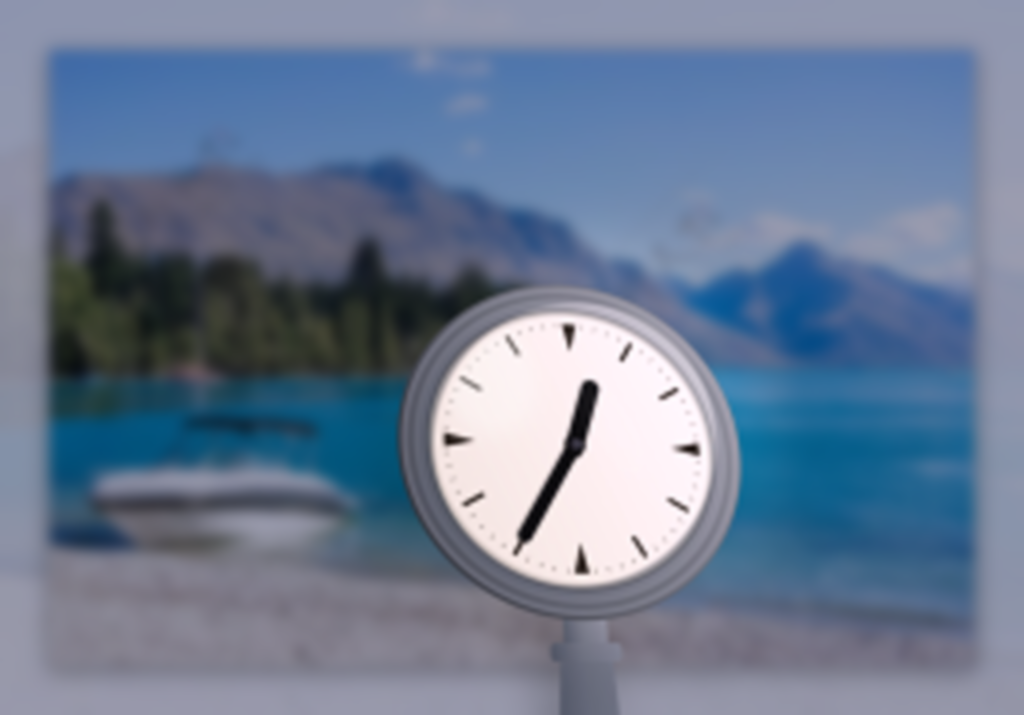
12,35
